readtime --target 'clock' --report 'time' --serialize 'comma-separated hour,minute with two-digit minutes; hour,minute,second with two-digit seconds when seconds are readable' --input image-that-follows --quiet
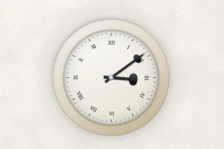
3,09
